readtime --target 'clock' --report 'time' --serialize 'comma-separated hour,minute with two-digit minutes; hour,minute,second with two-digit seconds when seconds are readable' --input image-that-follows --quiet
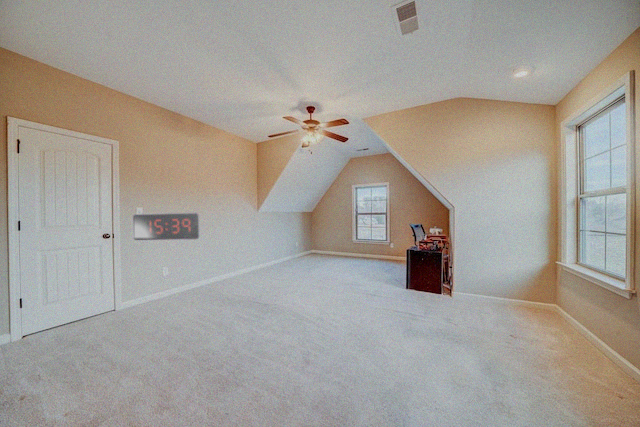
15,39
